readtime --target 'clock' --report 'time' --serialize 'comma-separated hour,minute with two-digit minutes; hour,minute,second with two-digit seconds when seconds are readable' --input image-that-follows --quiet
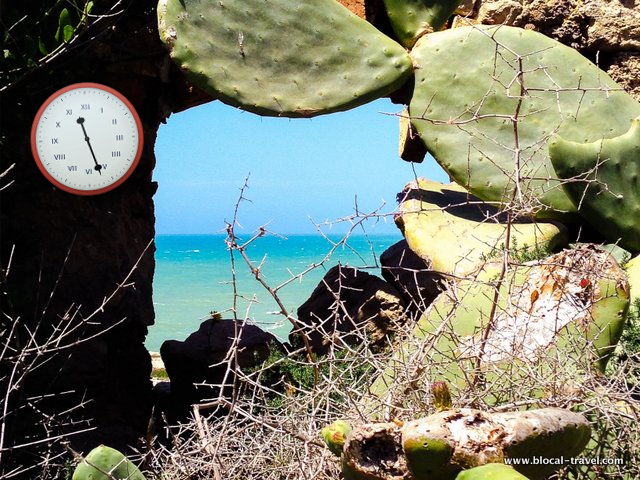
11,27
